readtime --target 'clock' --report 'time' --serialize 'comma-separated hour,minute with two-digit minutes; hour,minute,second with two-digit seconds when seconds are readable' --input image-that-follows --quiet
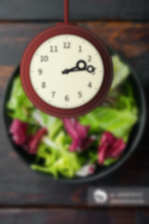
2,14
